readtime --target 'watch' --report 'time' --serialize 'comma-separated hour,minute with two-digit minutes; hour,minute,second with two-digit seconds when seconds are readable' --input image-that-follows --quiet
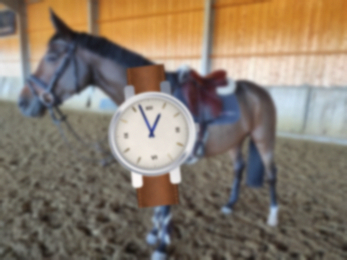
12,57
